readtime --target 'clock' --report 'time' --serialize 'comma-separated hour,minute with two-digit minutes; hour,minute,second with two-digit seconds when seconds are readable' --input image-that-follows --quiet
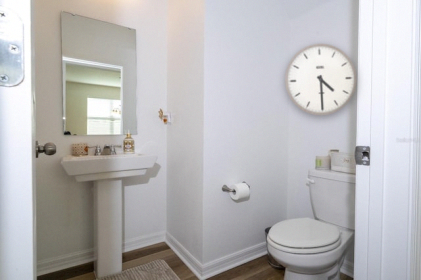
4,30
